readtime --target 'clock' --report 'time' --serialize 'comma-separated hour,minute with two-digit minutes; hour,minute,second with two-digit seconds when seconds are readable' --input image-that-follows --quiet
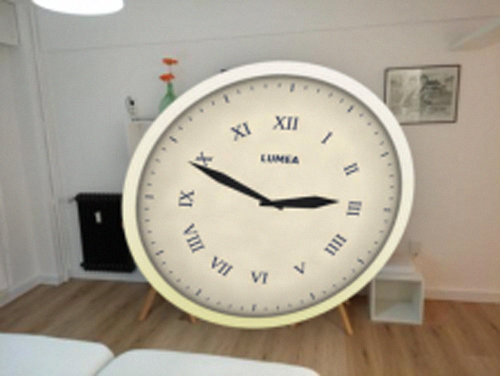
2,49
